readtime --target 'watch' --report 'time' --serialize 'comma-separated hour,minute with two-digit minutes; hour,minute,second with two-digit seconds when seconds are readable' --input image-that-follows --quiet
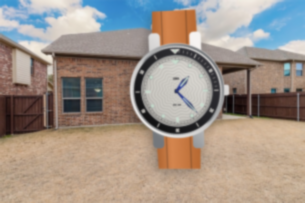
1,23
